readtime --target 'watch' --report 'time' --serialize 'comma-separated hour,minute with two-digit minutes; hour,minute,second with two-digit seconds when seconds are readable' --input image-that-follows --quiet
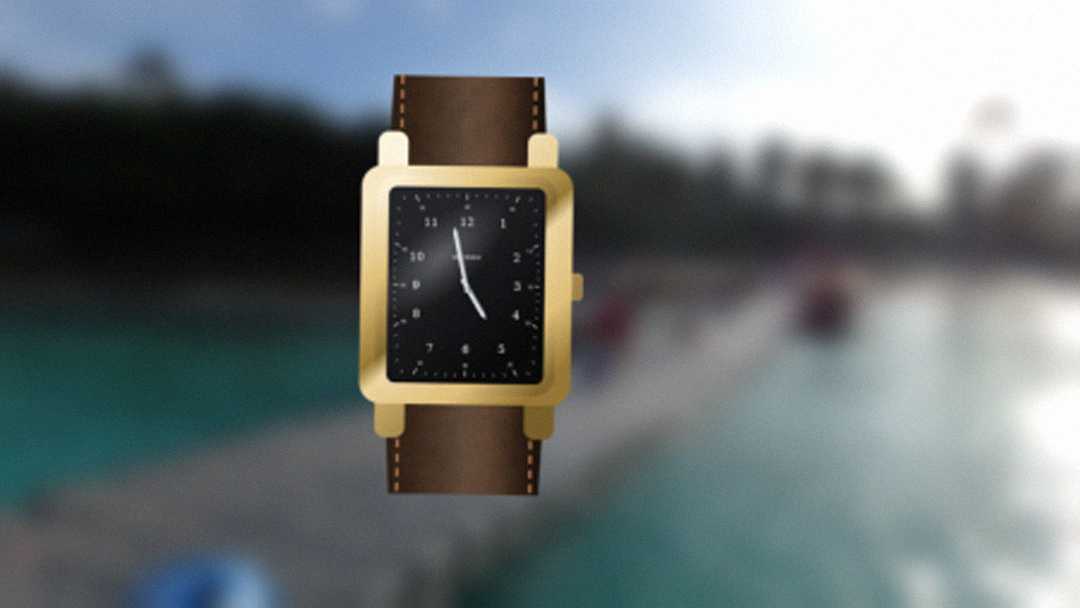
4,58
